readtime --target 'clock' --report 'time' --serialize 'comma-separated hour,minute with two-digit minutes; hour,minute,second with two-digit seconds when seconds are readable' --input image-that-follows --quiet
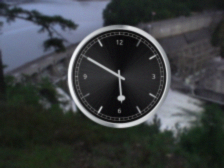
5,50
